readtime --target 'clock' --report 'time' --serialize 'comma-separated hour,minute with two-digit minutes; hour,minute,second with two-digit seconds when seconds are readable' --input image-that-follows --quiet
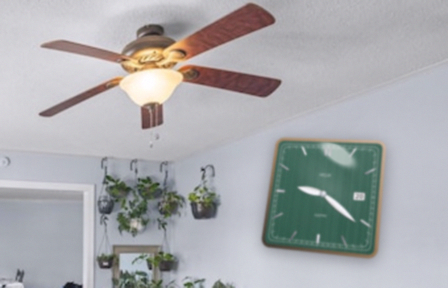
9,21
